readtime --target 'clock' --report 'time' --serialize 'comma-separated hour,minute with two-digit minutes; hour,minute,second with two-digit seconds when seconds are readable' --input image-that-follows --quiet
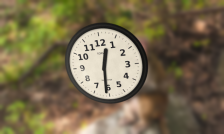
12,31
